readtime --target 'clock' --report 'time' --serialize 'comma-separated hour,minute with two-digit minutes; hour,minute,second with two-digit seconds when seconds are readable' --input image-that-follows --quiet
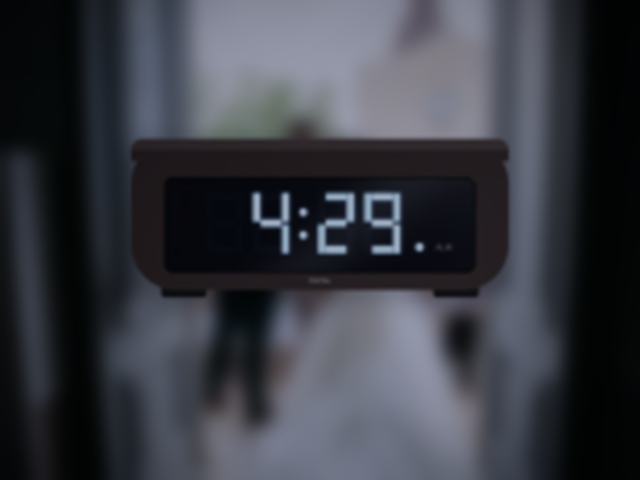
4,29
